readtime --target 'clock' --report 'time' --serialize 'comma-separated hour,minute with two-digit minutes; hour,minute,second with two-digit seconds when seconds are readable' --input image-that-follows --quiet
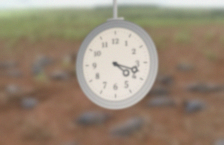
4,18
